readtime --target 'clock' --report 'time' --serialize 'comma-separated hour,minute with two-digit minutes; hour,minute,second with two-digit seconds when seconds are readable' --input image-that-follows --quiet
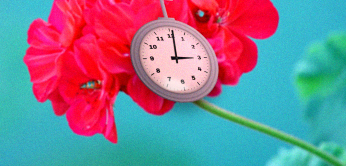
3,01
